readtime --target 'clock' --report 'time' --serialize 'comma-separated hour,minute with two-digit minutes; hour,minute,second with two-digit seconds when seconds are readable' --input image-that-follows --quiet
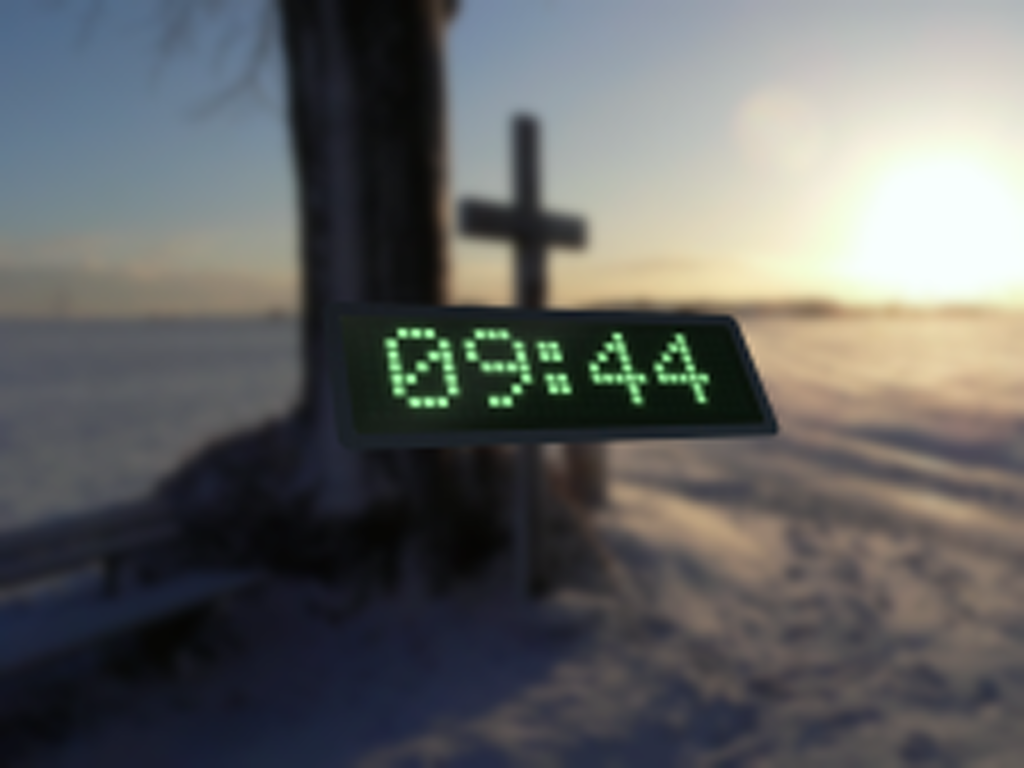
9,44
